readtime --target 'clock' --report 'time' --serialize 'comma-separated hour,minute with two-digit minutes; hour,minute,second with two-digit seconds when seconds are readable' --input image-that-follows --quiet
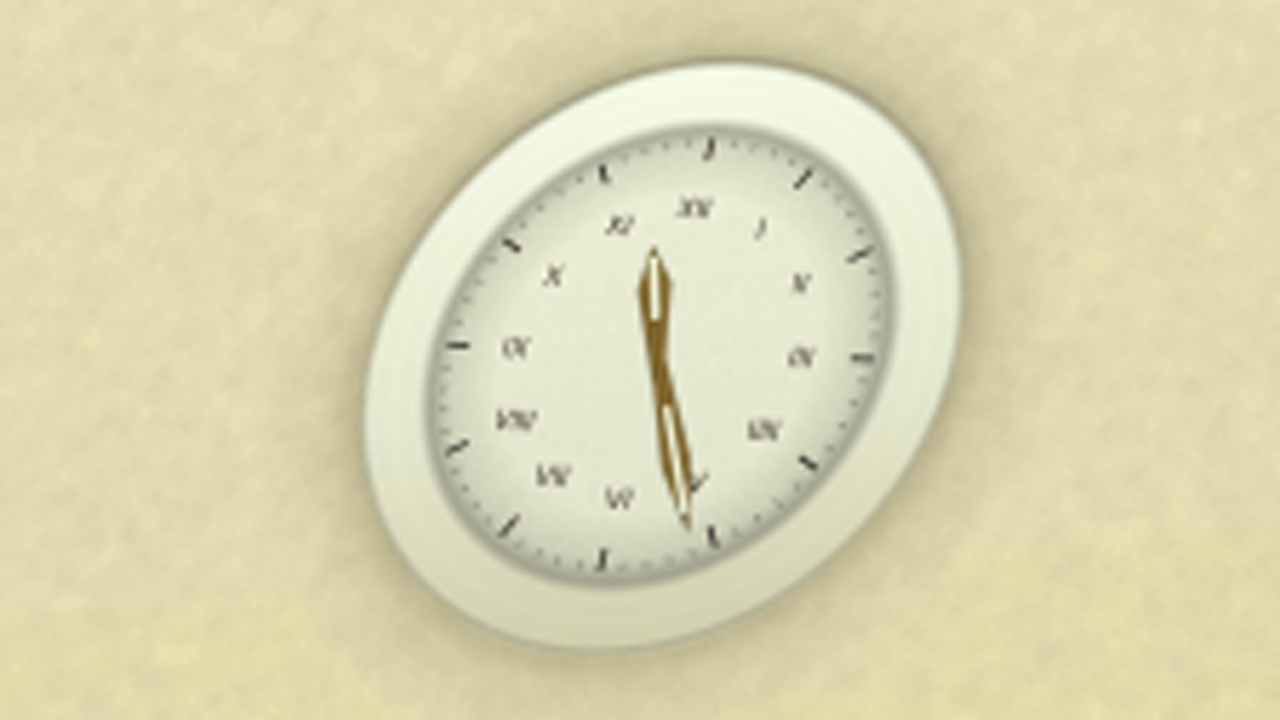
11,26
